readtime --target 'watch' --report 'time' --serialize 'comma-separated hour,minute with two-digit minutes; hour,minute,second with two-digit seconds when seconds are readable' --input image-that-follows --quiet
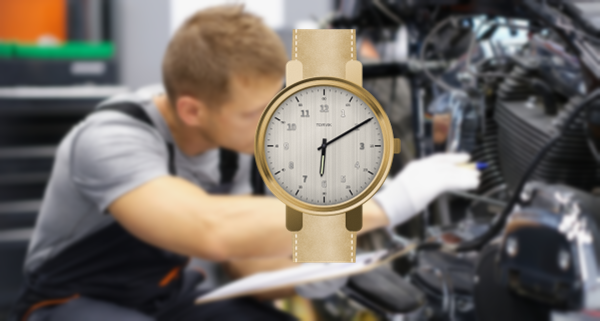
6,10
